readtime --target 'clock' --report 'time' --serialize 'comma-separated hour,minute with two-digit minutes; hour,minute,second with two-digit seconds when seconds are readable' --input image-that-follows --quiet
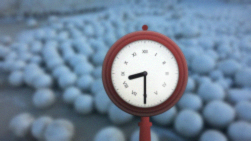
8,30
